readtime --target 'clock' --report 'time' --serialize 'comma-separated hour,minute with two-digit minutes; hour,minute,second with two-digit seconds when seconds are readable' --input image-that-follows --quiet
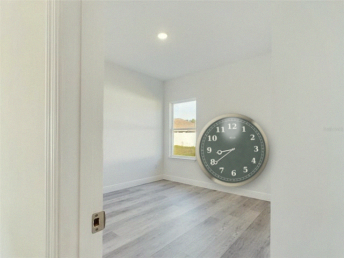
8,39
